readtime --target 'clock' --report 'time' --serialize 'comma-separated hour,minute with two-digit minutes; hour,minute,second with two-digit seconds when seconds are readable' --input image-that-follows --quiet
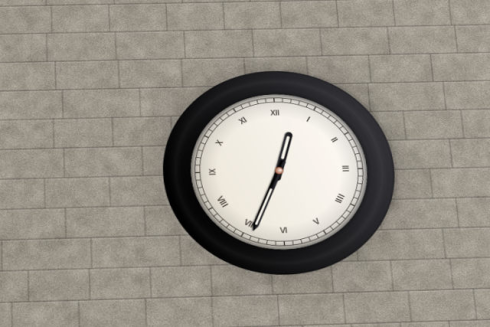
12,34
